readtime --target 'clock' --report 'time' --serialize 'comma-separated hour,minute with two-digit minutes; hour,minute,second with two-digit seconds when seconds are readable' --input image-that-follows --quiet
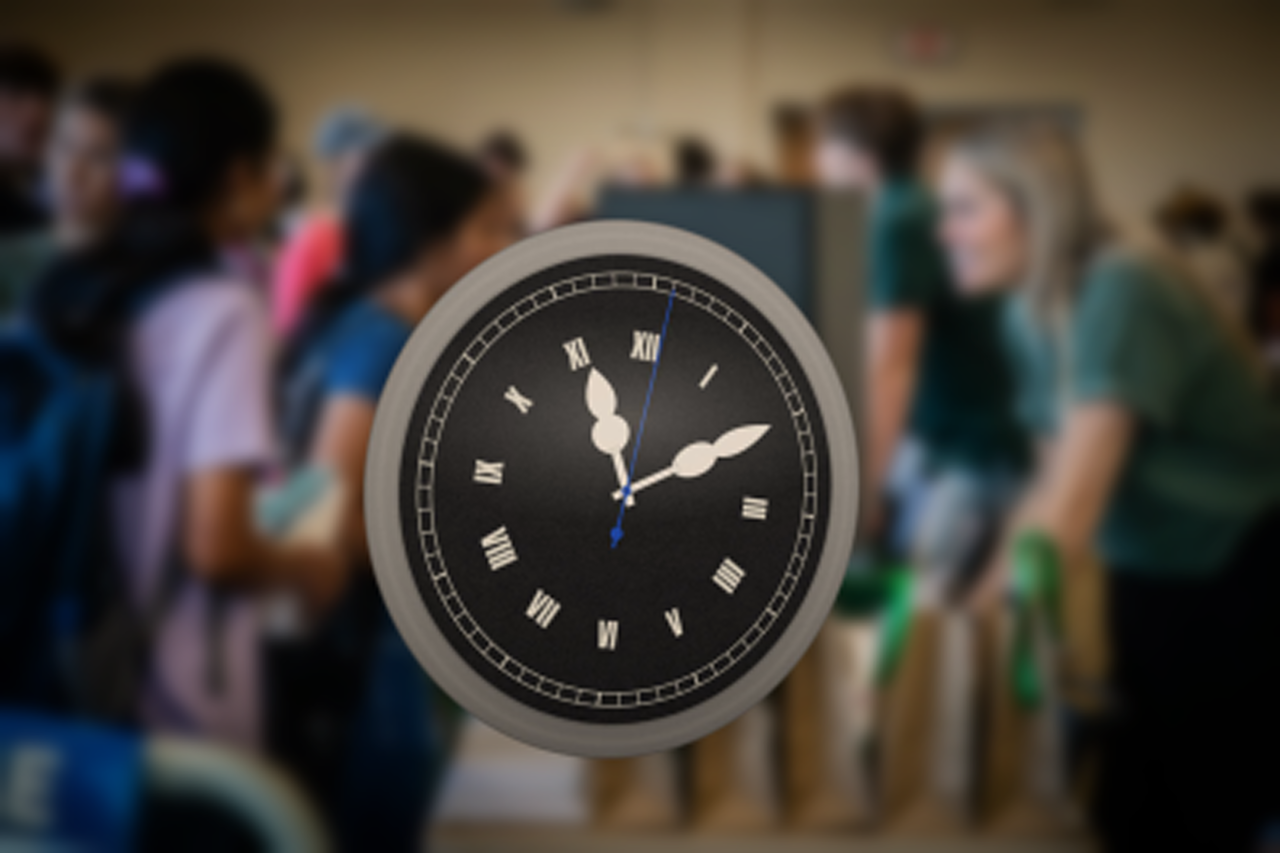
11,10,01
